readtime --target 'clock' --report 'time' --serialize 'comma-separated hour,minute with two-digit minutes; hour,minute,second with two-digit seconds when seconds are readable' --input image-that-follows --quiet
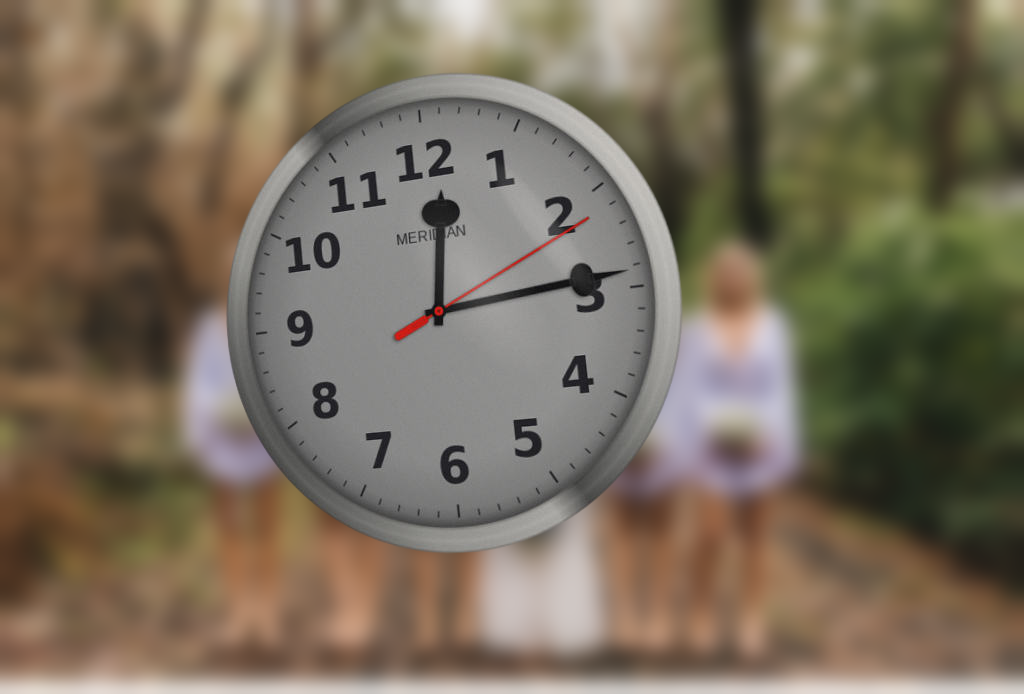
12,14,11
